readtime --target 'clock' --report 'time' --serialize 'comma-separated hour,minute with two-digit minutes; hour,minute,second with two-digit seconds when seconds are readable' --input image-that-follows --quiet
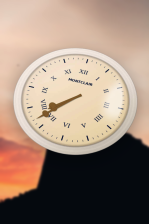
7,37
